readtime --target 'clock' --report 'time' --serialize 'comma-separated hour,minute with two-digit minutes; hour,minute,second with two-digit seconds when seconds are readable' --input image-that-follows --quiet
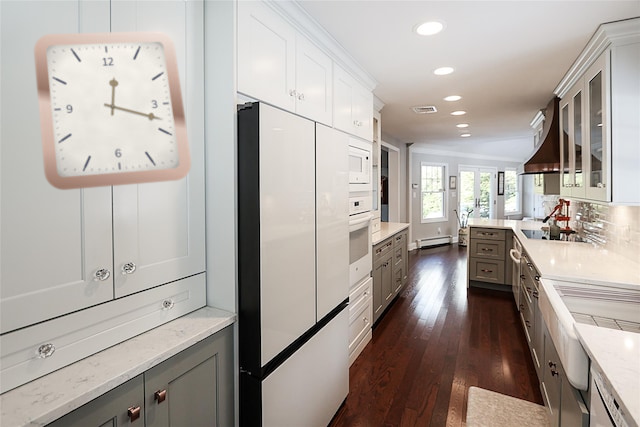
12,18
